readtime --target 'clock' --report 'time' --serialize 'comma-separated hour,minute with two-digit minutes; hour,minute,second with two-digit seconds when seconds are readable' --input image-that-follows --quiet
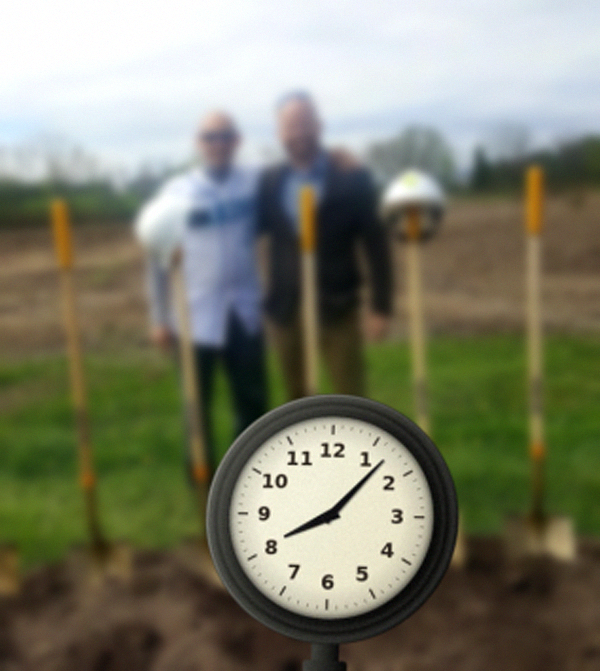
8,07
